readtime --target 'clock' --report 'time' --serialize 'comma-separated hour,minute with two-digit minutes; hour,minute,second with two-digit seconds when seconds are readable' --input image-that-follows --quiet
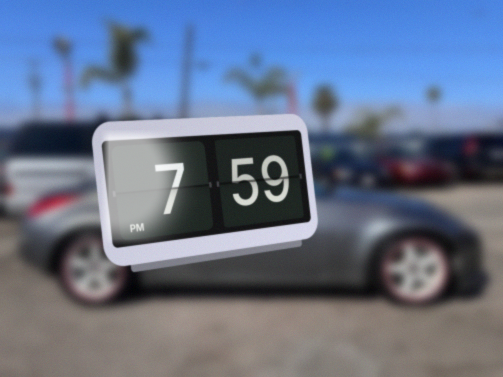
7,59
